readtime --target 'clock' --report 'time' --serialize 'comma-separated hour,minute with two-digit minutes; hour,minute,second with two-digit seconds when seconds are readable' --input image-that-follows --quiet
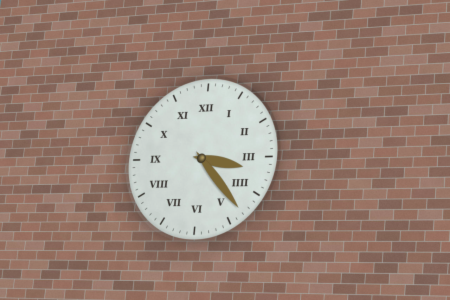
3,23
